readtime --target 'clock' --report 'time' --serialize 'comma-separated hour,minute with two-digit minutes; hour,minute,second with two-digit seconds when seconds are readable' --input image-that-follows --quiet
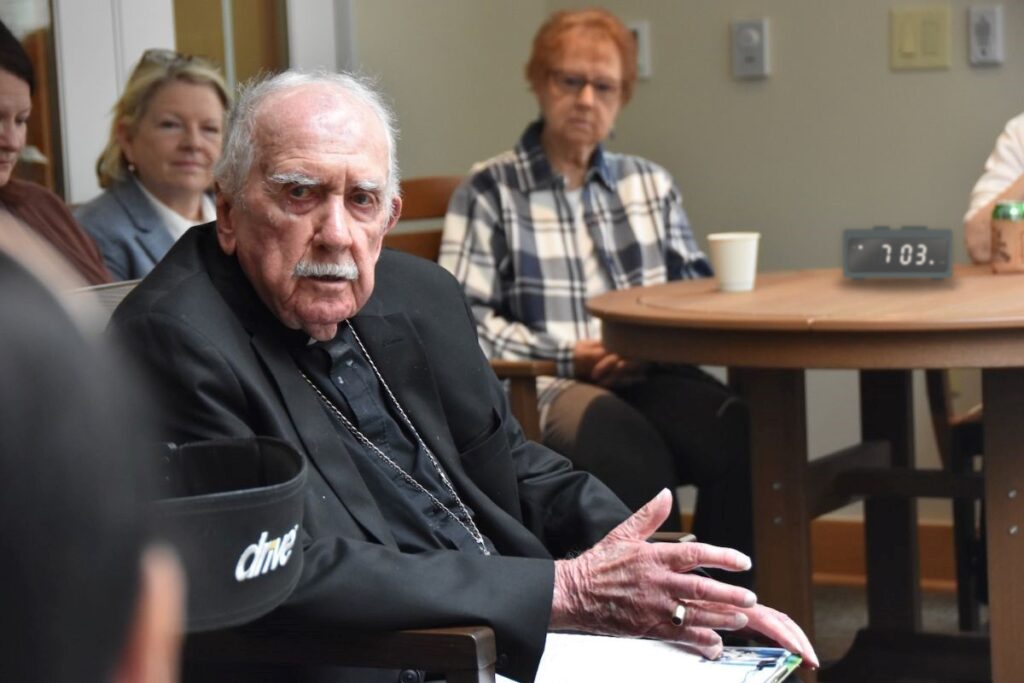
7,03
